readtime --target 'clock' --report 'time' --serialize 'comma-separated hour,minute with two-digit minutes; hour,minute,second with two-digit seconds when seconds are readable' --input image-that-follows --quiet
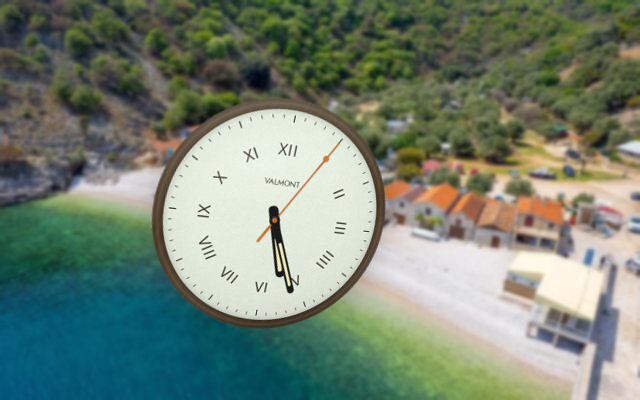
5,26,05
